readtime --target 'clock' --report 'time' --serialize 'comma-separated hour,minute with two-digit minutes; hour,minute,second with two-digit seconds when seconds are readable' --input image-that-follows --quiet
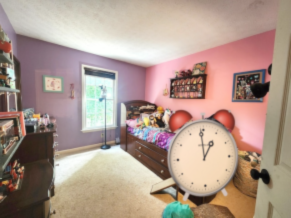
12,59
